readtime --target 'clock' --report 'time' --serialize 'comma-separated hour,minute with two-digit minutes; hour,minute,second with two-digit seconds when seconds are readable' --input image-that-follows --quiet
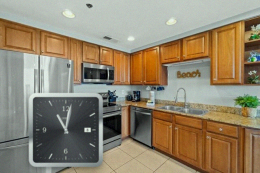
11,02
